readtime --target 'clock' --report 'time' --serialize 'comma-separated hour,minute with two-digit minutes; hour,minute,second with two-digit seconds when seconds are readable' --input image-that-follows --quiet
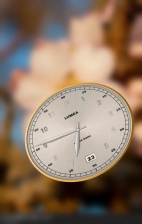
6,46
